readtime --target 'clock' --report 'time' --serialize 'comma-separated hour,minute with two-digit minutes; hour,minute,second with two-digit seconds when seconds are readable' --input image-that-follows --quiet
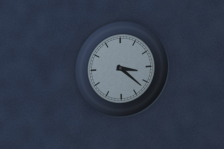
3,22
